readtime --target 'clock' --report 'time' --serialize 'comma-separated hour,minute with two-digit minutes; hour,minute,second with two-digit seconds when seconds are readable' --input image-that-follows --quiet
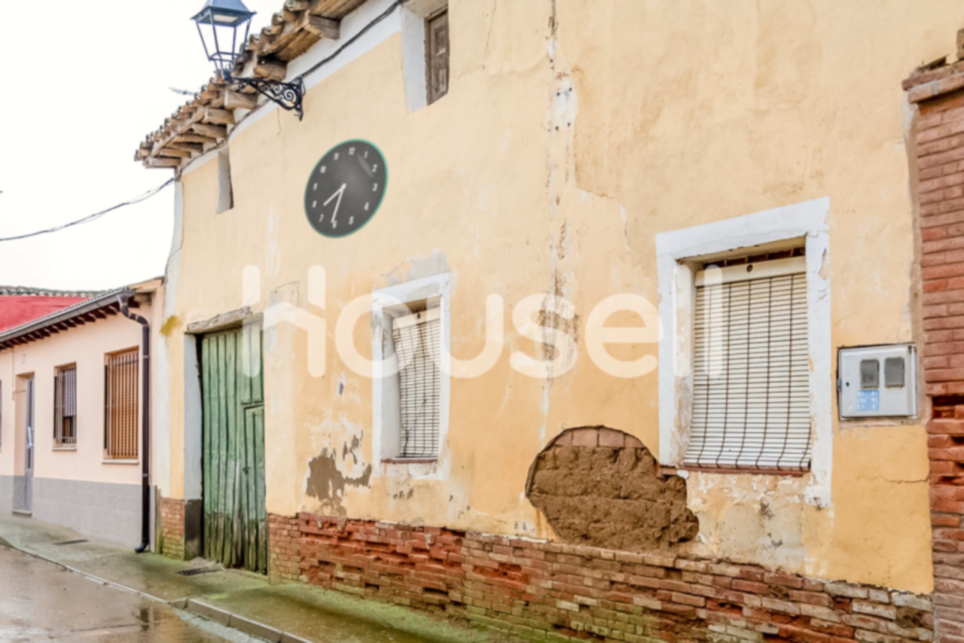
7,31
